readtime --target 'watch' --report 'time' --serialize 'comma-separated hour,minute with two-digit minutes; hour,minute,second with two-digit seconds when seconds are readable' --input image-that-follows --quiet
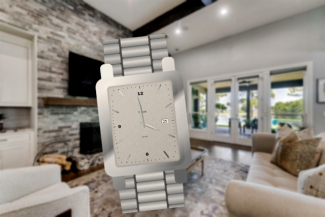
3,59
